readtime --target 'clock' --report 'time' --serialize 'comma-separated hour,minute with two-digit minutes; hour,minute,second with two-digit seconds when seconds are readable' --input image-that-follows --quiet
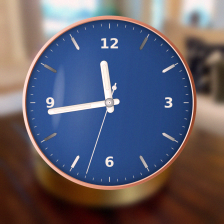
11,43,33
